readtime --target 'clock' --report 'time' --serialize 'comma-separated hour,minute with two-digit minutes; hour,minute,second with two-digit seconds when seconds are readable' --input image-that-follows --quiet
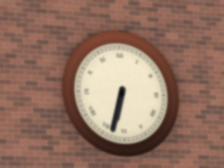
6,33
